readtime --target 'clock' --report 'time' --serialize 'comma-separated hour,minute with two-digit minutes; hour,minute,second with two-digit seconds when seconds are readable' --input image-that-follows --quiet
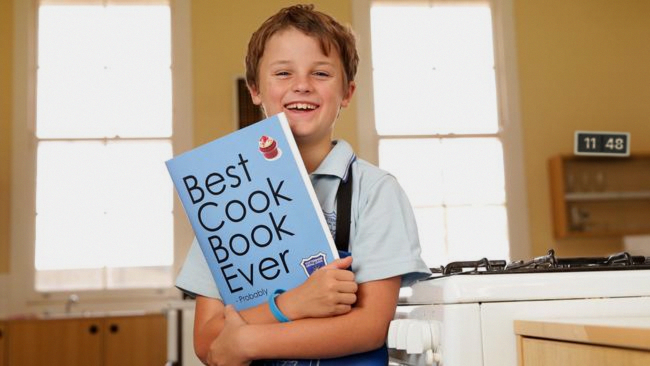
11,48
